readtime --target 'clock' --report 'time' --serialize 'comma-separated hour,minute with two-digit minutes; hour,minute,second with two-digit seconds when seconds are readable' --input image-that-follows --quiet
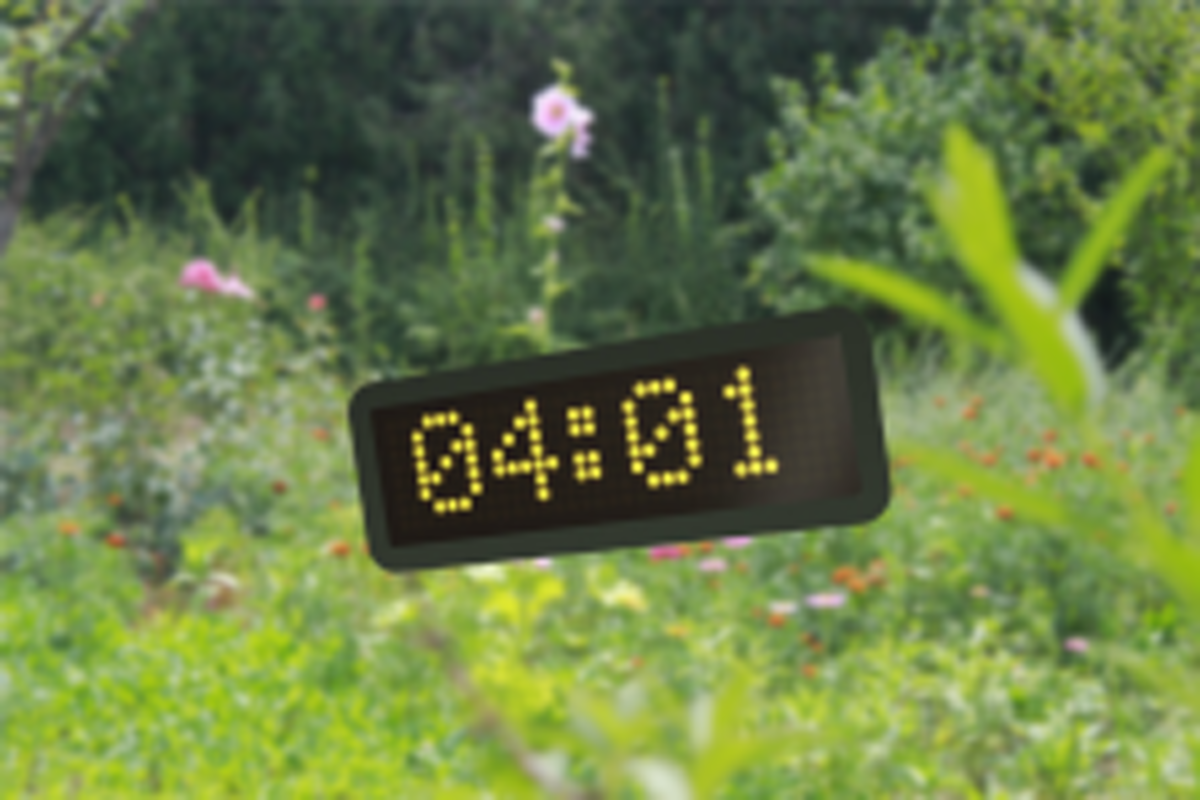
4,01
